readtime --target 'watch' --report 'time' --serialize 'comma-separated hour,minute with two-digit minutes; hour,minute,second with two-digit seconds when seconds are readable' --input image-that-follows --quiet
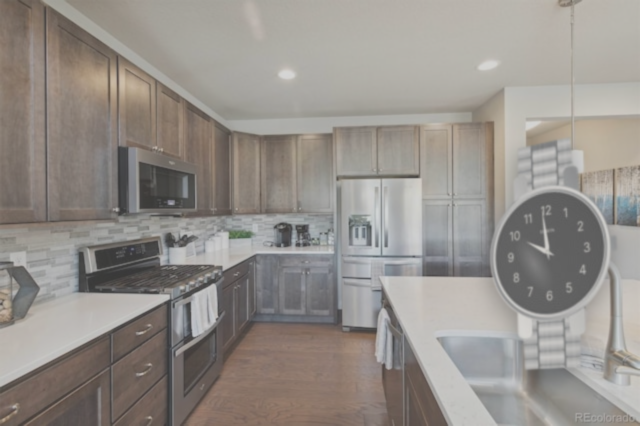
9,59
